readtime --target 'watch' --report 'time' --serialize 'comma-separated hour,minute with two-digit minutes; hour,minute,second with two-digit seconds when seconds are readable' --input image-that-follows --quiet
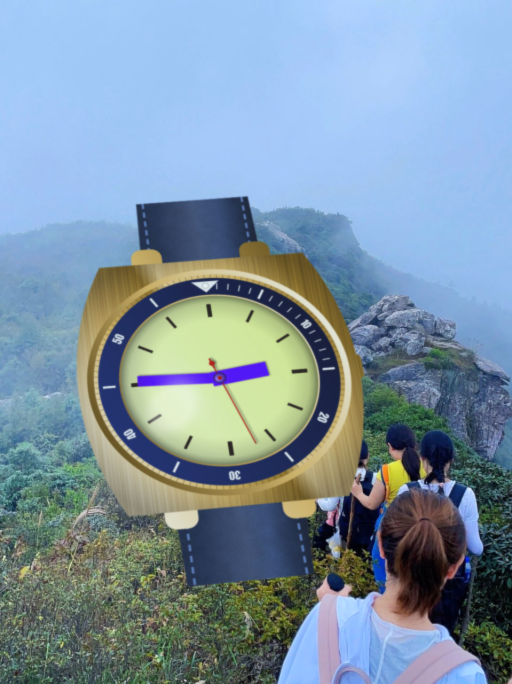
2,45,27
